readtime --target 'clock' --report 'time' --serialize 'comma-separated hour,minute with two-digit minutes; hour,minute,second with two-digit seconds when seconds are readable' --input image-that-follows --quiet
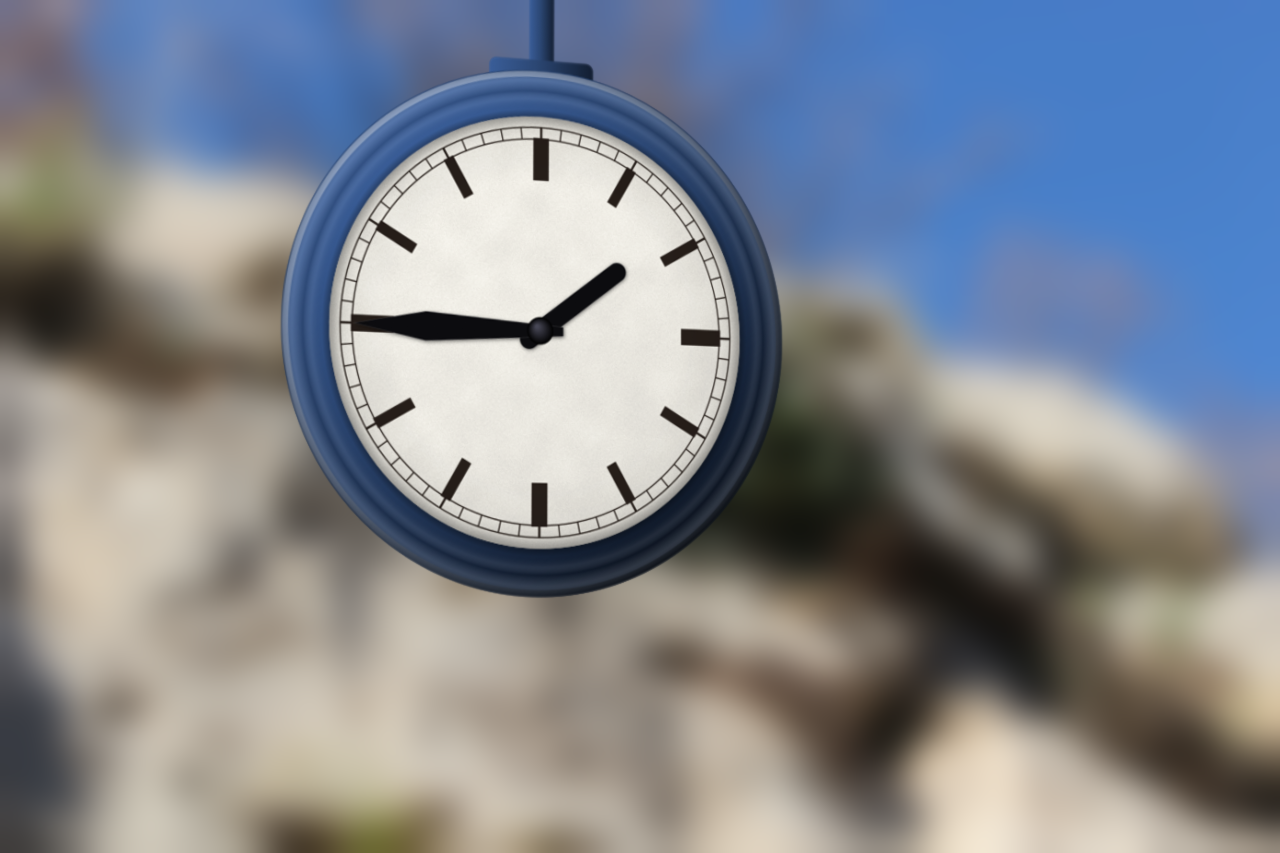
1,45
